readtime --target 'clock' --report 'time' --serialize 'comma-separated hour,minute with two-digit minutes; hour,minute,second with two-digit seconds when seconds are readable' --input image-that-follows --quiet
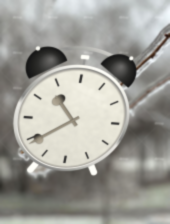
10,39
